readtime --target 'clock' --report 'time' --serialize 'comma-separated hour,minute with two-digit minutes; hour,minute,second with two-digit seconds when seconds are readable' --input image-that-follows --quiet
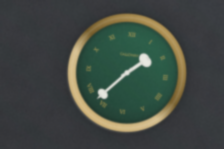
1,37
